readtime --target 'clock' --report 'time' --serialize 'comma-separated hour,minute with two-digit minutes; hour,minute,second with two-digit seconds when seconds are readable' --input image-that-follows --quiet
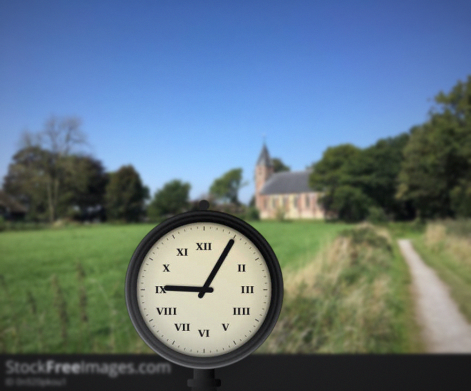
9,05
